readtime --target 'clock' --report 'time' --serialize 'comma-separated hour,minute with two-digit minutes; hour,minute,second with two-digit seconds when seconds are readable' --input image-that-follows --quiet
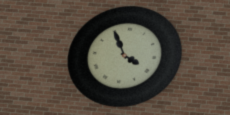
3,55
